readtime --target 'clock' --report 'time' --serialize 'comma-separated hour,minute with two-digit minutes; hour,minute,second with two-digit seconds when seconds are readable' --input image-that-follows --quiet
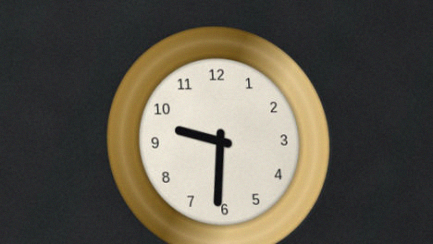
9,31
